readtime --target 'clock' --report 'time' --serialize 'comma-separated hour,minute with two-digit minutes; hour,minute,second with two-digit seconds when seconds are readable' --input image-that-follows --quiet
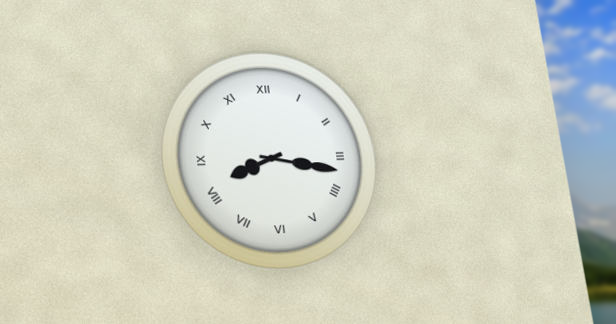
8,17
